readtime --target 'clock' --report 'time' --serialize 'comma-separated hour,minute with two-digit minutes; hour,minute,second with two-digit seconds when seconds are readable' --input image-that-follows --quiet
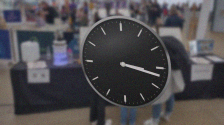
3,17
